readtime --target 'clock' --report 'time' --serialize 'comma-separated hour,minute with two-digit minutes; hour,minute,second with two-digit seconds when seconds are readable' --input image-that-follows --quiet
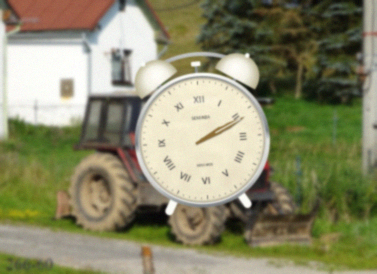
2,11
